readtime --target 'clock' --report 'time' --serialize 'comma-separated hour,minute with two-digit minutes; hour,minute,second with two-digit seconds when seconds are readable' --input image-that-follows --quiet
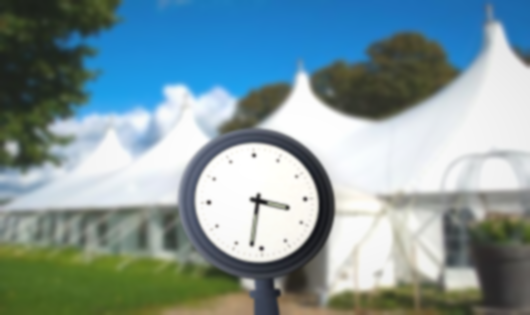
3,32
